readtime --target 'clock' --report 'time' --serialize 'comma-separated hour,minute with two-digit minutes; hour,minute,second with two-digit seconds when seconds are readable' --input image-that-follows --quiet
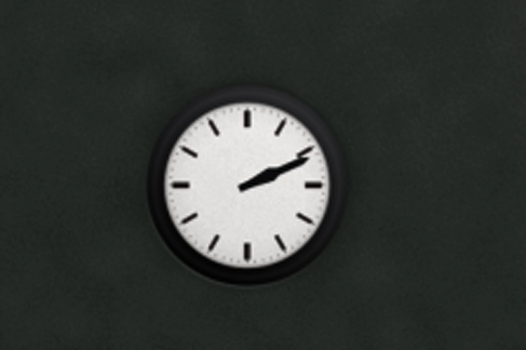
2,11
